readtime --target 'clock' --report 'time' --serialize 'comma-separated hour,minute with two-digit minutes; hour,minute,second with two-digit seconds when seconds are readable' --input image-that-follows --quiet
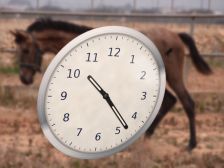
10,23
